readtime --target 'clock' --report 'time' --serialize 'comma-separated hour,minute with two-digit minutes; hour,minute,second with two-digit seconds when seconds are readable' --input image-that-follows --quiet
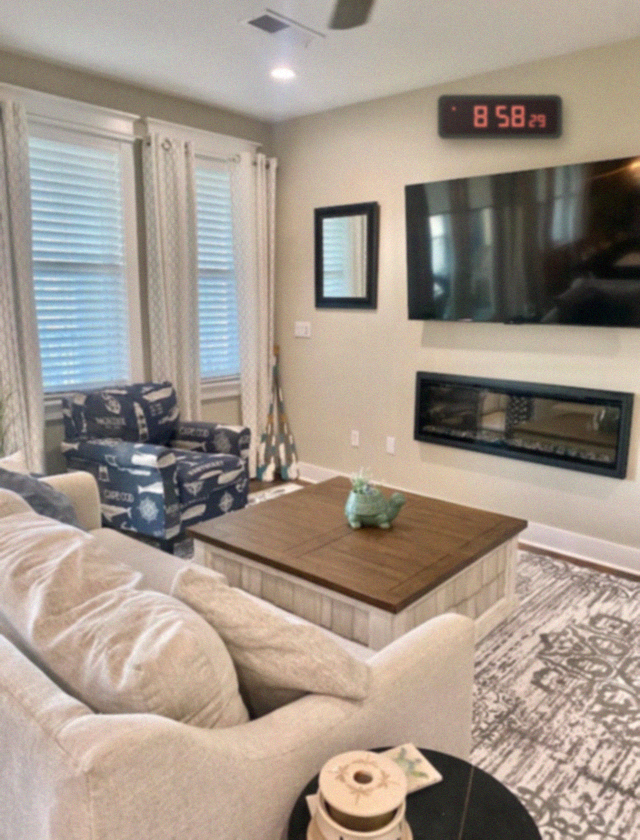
8,58
